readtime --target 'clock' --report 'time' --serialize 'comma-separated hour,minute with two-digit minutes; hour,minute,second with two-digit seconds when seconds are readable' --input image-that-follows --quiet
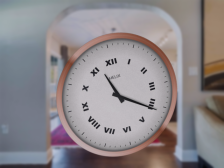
11,21
